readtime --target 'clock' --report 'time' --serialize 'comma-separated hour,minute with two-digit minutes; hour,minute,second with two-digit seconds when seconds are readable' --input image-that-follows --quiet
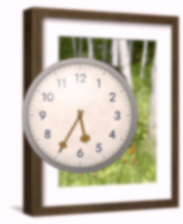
5,35
